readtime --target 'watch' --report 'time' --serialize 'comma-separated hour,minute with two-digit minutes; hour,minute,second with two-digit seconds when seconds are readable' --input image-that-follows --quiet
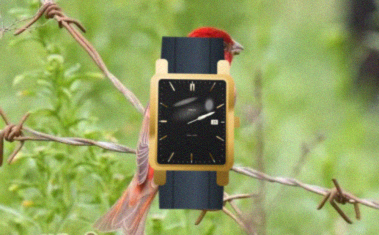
2,11
